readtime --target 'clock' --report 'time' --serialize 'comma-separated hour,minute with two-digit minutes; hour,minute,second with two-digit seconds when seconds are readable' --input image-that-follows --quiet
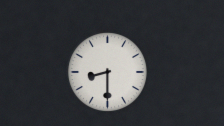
8,30
